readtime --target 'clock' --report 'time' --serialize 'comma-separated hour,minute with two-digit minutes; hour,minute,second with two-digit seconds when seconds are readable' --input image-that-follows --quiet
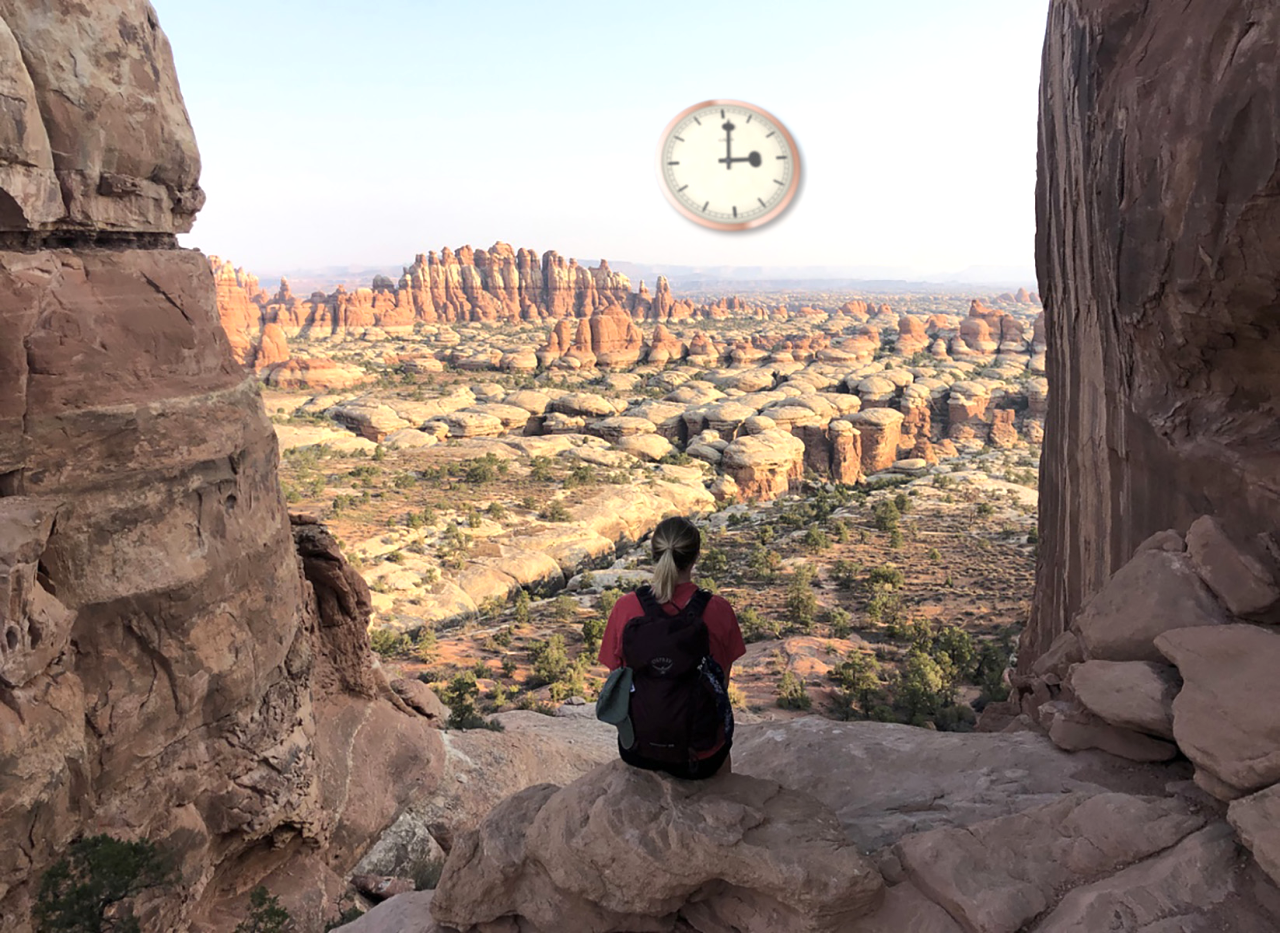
3,01
